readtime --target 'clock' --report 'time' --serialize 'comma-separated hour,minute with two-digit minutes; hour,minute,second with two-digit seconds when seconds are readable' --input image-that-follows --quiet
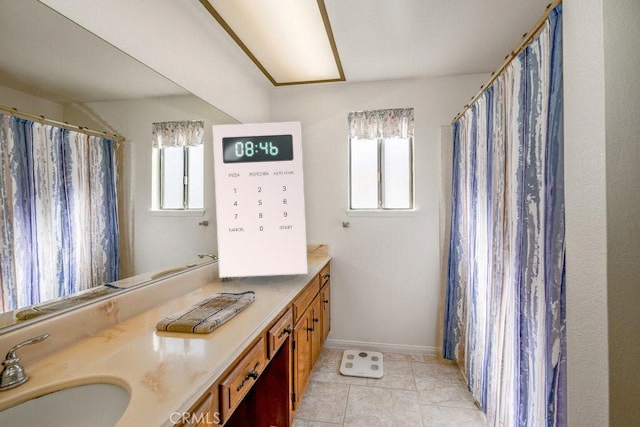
8,46
